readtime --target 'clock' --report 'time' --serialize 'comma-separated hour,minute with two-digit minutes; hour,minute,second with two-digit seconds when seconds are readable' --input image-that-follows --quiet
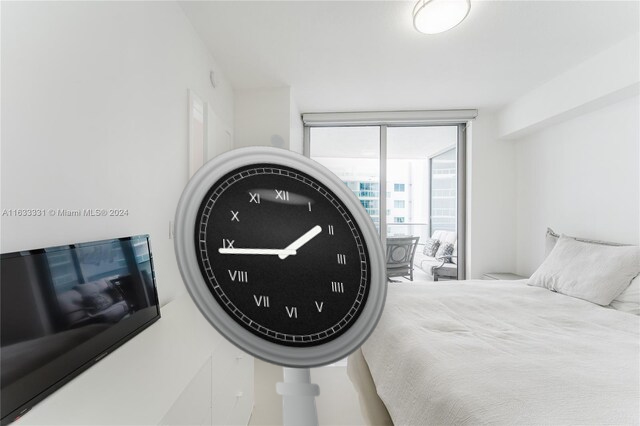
1,44
